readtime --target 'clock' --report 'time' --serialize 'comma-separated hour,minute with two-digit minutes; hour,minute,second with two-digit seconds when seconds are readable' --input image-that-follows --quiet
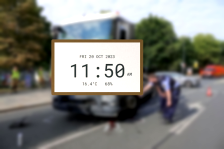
11,50
